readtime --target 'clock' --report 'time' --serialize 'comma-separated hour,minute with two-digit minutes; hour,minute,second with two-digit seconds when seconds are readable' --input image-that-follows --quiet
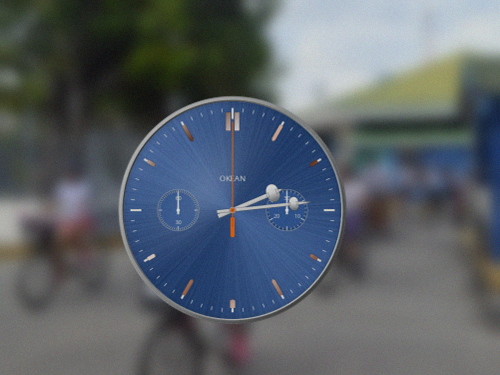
2,14
